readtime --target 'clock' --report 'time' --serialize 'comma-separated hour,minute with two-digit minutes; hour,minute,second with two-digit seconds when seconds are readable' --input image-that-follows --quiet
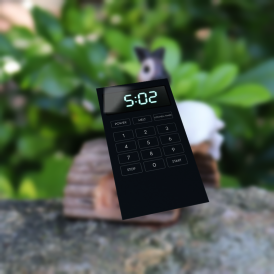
5,02
